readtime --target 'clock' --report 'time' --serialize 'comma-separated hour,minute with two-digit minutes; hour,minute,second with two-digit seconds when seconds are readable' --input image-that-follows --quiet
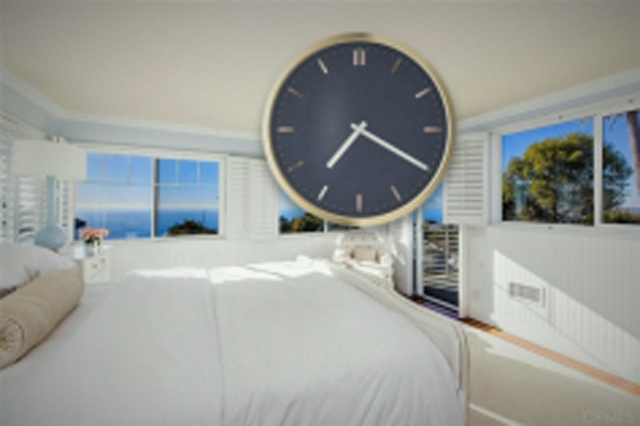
7,20
